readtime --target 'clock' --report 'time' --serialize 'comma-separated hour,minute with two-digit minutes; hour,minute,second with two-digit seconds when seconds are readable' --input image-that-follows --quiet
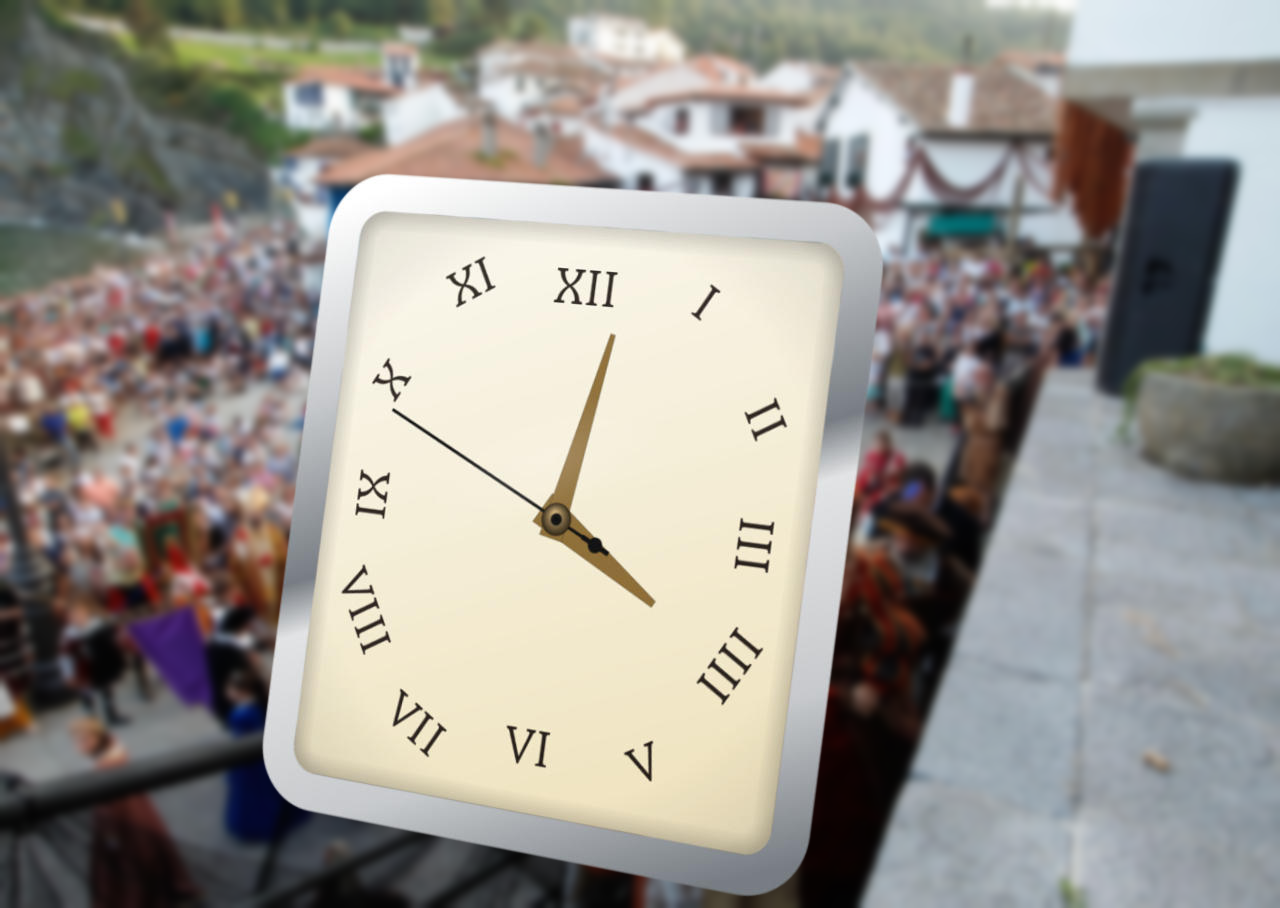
4,01,49
